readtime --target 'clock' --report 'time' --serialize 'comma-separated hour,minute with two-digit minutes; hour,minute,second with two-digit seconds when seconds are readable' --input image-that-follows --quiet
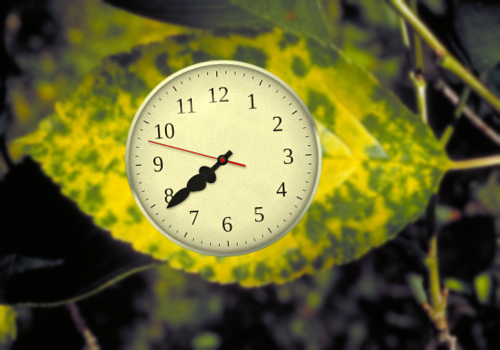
7,38,48
